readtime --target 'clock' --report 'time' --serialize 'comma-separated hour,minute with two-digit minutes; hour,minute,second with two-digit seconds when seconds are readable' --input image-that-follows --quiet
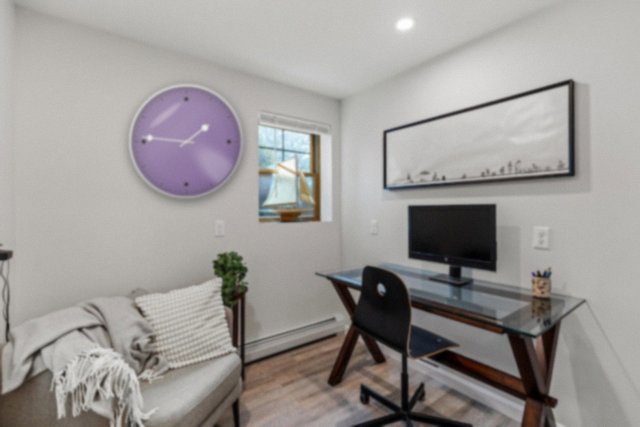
1,46
